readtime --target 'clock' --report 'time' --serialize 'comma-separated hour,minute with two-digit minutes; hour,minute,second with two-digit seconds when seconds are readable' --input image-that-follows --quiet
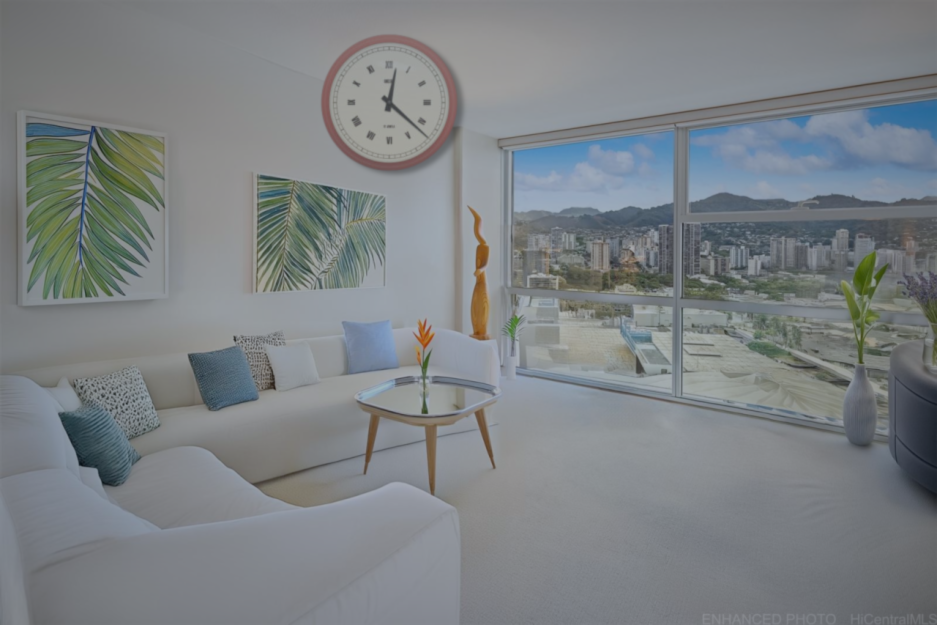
12,22
